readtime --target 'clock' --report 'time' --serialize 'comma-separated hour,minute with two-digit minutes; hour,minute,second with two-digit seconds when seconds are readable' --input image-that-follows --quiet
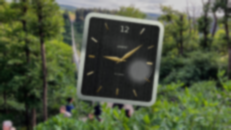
9,08
